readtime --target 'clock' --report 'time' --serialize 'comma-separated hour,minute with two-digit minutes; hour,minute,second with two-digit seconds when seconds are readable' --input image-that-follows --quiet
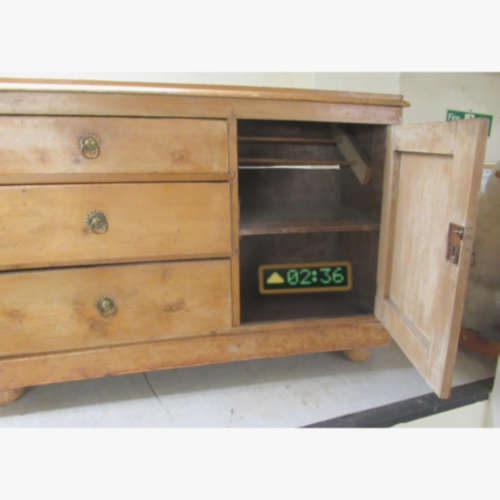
2,36
